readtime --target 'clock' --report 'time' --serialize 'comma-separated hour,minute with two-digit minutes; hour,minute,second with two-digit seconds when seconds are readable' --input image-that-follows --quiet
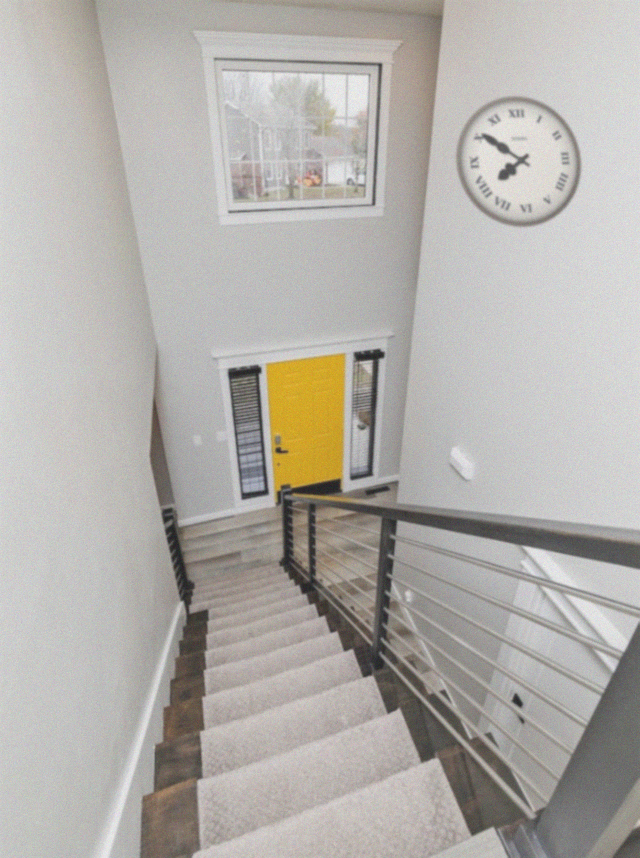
7,51
